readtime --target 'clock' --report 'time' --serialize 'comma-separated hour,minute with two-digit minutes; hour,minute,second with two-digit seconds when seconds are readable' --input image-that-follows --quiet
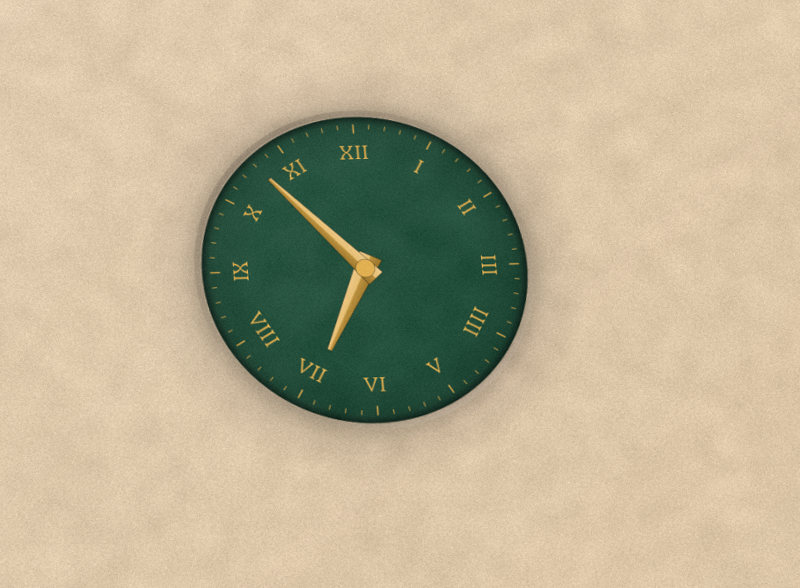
6,53
